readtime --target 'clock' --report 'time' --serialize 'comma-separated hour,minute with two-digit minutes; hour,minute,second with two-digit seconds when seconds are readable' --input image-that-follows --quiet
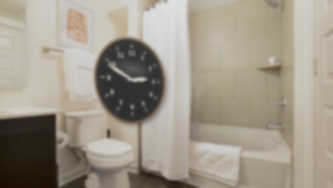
2,49
